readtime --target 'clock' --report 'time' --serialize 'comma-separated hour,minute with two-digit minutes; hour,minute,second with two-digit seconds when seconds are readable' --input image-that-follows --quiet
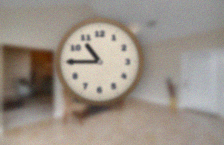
10,45
